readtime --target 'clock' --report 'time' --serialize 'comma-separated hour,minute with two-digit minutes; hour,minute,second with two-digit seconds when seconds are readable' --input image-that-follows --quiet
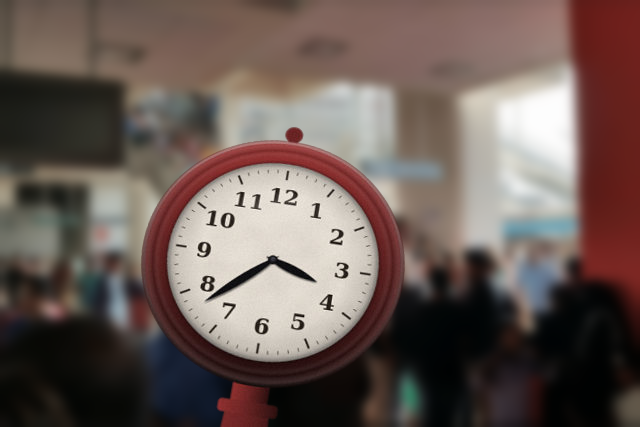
3,38
